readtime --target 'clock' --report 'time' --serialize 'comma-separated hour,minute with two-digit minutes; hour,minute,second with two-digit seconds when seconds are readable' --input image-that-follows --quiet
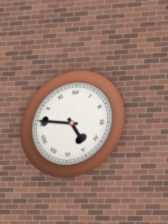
4,46
